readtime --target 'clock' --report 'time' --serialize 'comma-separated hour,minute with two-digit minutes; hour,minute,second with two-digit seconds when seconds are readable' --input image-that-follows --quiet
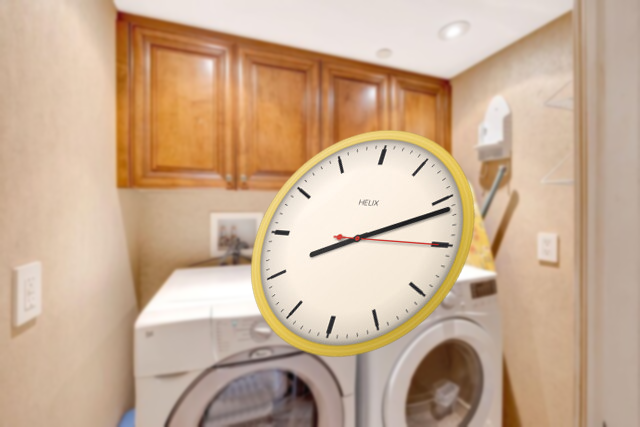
8,11,15
